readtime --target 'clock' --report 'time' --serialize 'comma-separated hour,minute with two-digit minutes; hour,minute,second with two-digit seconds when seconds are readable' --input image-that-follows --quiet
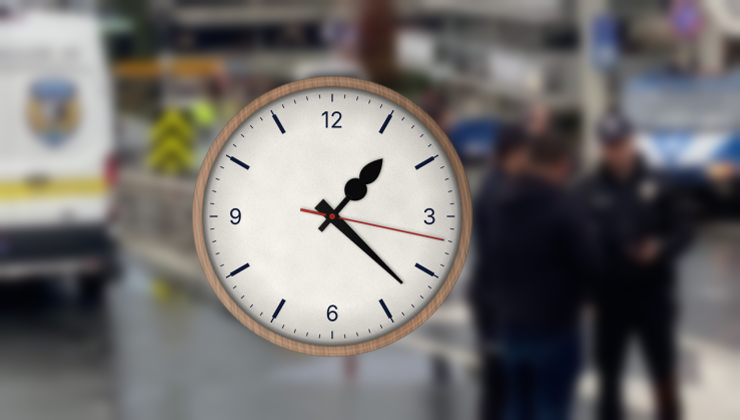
1,22,17
